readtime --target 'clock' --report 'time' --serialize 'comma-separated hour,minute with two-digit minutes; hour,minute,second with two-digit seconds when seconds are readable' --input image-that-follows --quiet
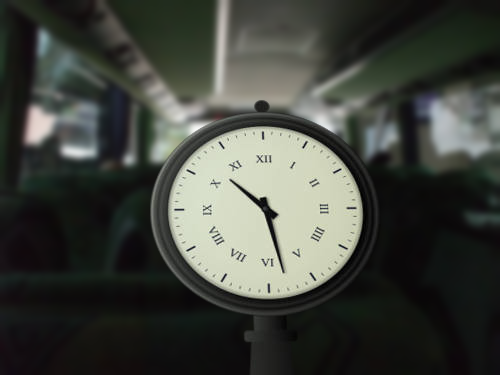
10,28
